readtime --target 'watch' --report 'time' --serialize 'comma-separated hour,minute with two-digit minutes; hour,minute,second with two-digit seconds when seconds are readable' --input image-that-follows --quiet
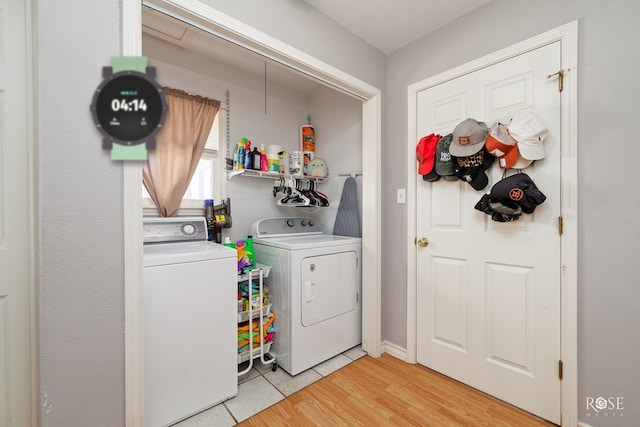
4,14
